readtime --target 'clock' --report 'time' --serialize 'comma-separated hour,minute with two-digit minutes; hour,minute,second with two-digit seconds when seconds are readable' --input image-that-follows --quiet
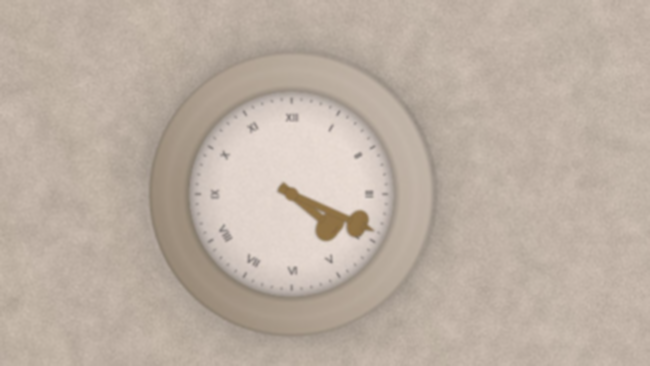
4,19
